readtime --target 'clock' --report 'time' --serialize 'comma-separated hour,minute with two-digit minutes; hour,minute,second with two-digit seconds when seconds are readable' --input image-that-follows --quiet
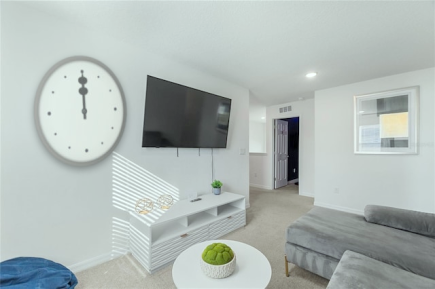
12,00
